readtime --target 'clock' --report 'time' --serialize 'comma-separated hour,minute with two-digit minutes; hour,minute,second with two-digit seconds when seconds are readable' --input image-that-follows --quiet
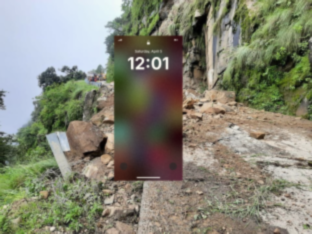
12,01
